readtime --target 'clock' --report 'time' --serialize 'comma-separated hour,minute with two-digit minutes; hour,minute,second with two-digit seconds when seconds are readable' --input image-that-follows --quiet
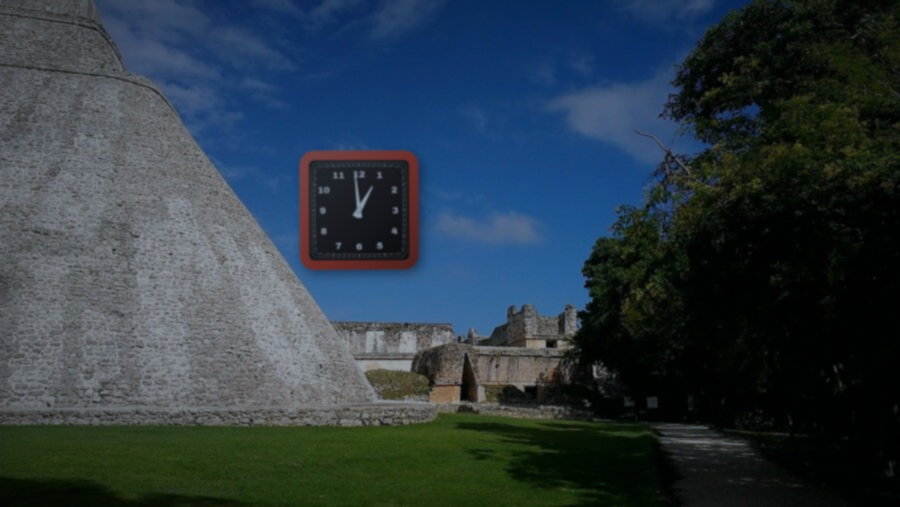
12,59
